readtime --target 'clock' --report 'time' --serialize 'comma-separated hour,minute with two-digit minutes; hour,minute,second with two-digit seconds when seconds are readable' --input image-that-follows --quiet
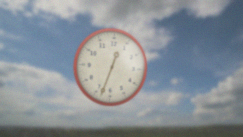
12,33
